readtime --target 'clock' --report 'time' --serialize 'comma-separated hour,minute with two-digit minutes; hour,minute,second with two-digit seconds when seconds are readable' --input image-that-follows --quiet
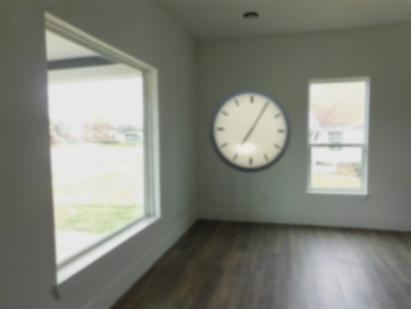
7,05
